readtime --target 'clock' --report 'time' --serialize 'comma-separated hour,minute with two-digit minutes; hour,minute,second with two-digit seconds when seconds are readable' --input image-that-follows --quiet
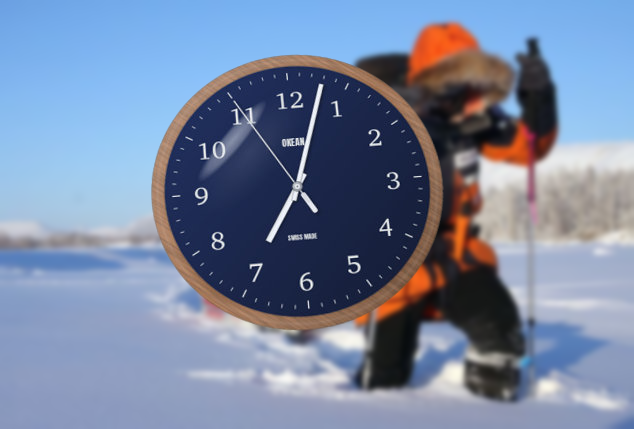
7,02,55
